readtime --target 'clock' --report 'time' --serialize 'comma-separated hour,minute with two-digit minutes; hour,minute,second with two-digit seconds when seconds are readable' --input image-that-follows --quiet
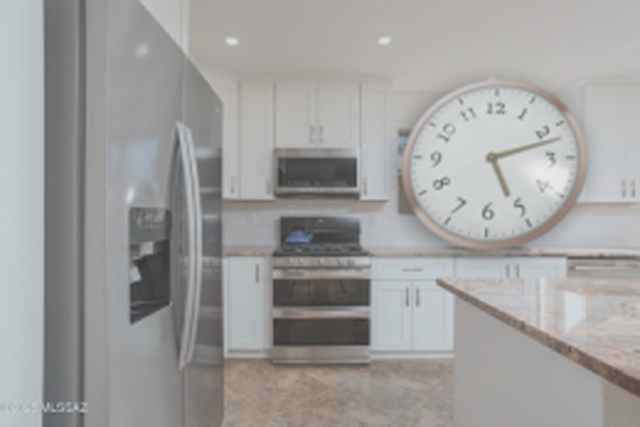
5,12
